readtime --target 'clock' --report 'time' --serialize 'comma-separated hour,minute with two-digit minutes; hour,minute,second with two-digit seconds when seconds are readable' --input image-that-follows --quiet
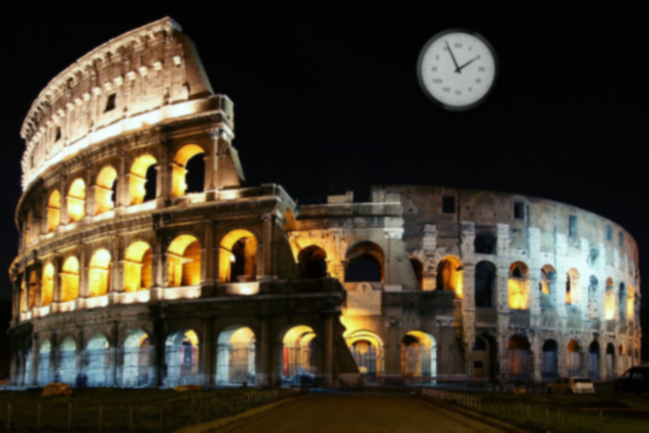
1,56
